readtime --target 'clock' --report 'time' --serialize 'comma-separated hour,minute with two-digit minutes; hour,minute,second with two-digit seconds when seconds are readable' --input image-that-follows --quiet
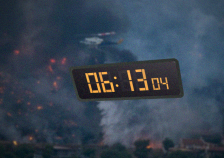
6,13,04
